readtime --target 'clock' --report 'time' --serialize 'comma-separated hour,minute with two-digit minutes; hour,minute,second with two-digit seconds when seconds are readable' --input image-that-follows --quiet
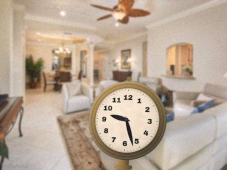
9,27
